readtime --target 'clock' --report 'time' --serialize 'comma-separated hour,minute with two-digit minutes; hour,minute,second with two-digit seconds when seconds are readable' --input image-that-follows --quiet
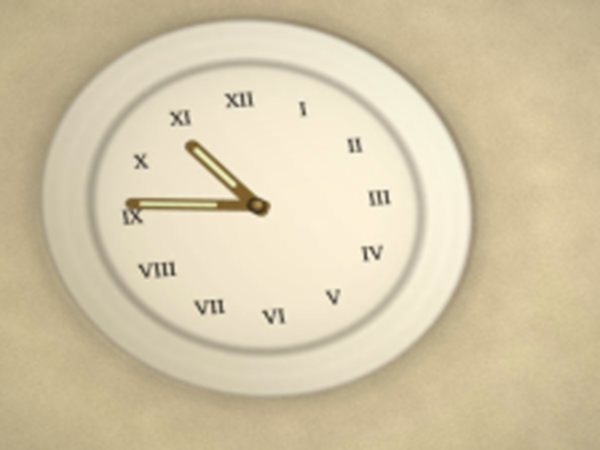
10,46
